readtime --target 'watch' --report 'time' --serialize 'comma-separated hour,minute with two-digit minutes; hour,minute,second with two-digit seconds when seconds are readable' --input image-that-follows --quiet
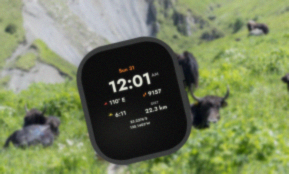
12,01
